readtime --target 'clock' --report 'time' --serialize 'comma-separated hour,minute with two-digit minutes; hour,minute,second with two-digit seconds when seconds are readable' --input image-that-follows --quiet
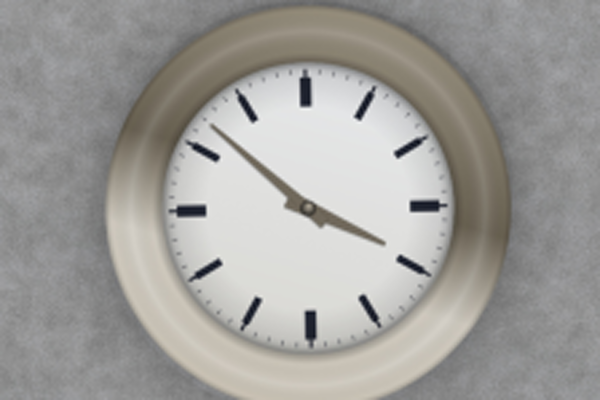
3,52
